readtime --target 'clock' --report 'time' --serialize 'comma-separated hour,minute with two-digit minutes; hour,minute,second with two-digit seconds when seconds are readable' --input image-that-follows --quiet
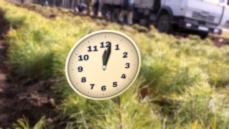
12,02
